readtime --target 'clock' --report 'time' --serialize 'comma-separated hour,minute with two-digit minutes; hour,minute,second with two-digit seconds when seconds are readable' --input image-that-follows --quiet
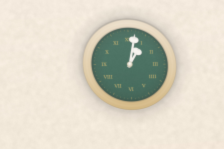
1,02
